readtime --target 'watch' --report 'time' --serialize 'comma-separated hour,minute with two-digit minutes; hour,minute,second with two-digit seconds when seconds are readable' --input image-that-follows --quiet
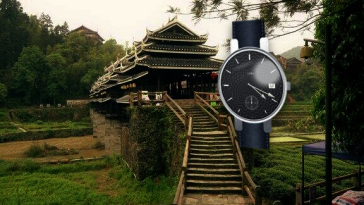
4,19
